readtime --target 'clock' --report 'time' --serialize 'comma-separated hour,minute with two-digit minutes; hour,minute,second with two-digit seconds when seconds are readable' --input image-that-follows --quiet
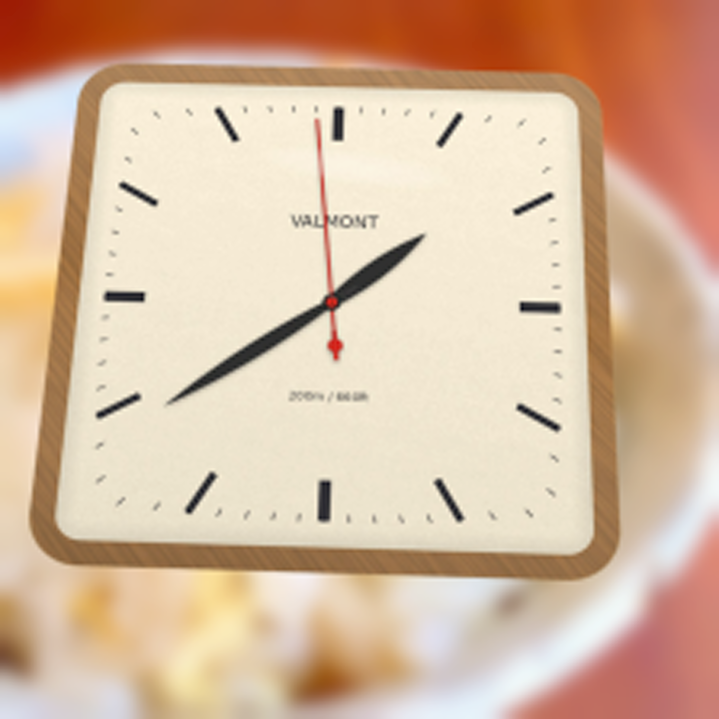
1,38,59
